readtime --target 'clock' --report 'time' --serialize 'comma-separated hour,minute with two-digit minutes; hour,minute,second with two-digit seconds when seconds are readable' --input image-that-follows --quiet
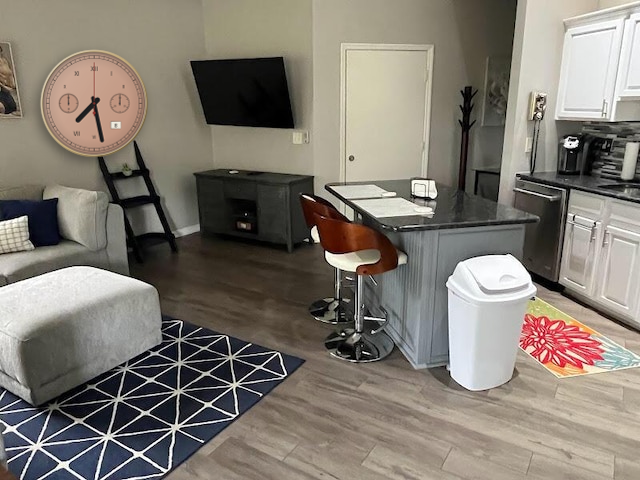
7,28
